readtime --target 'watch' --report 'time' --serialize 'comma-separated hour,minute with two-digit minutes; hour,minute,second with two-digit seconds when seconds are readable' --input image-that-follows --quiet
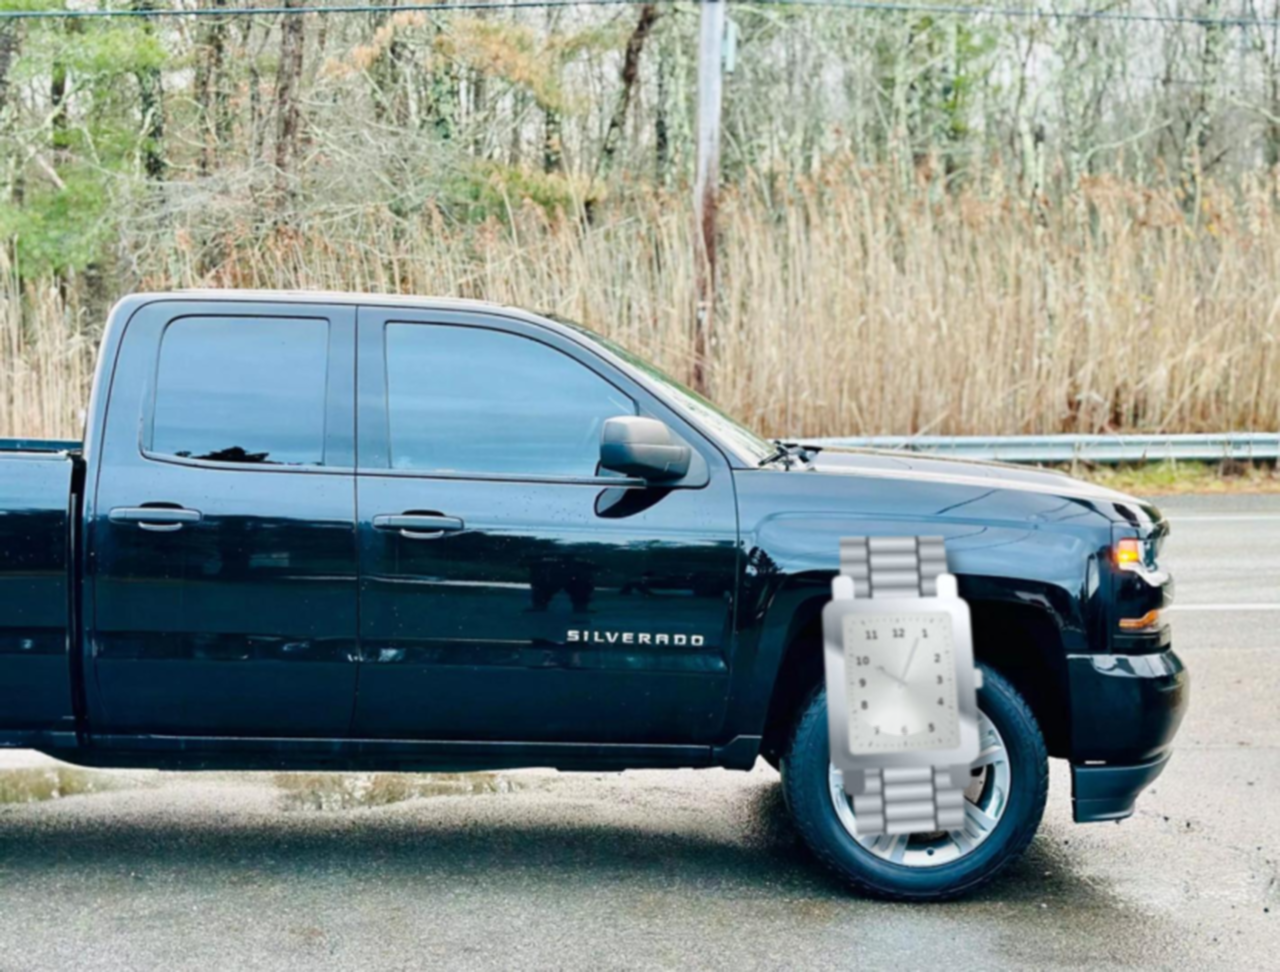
10,04
